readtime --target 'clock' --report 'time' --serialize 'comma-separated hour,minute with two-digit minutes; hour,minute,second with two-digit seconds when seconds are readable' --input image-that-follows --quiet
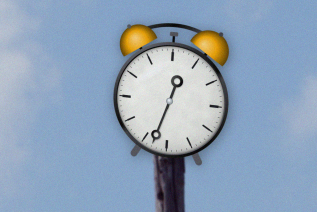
12,33
